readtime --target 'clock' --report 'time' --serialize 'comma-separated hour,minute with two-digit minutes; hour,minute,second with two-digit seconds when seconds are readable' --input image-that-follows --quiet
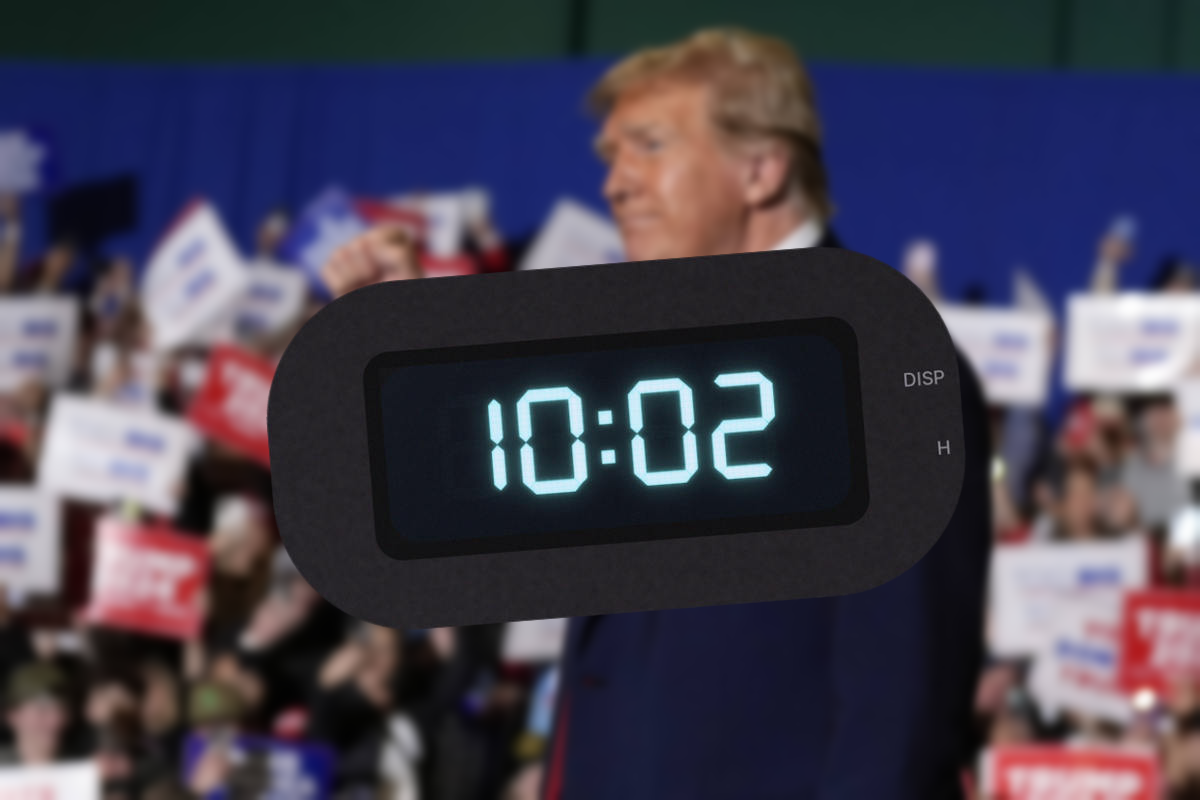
10,02
